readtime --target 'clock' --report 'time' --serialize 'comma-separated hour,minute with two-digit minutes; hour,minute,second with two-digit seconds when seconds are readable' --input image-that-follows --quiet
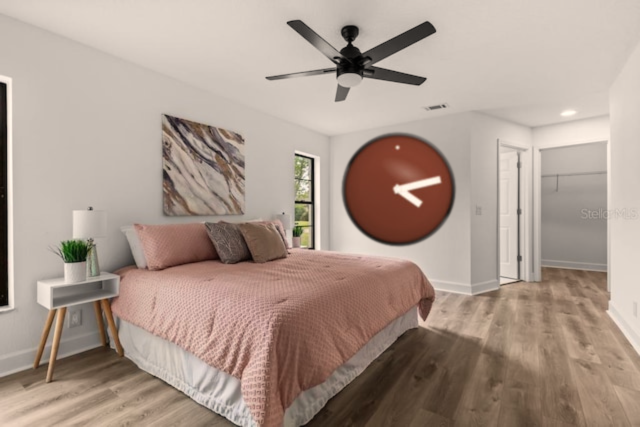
4,13
